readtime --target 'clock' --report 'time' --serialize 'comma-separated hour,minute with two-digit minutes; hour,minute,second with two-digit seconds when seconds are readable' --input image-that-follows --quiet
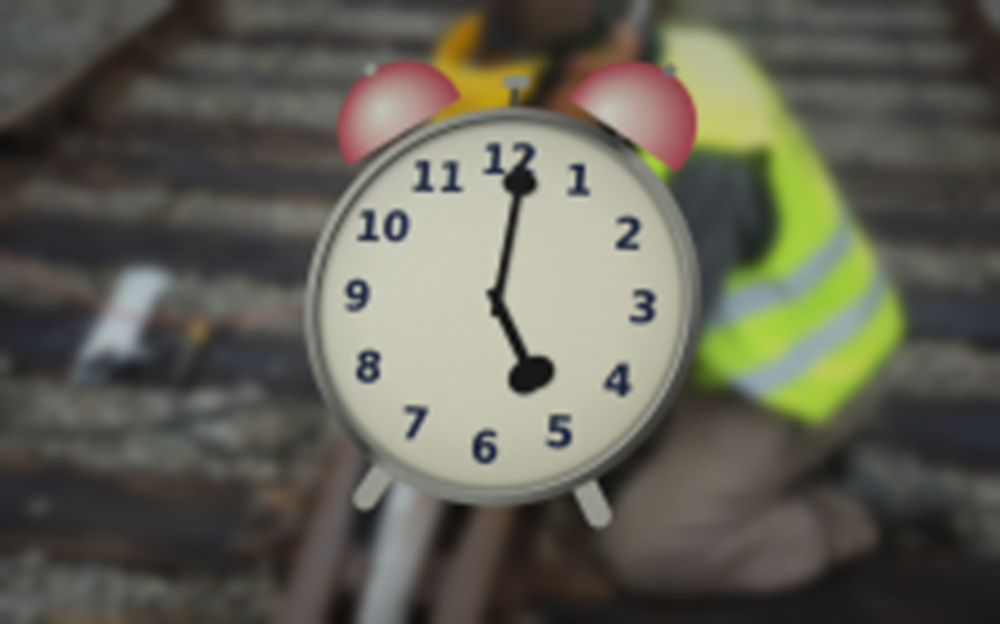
5,01
